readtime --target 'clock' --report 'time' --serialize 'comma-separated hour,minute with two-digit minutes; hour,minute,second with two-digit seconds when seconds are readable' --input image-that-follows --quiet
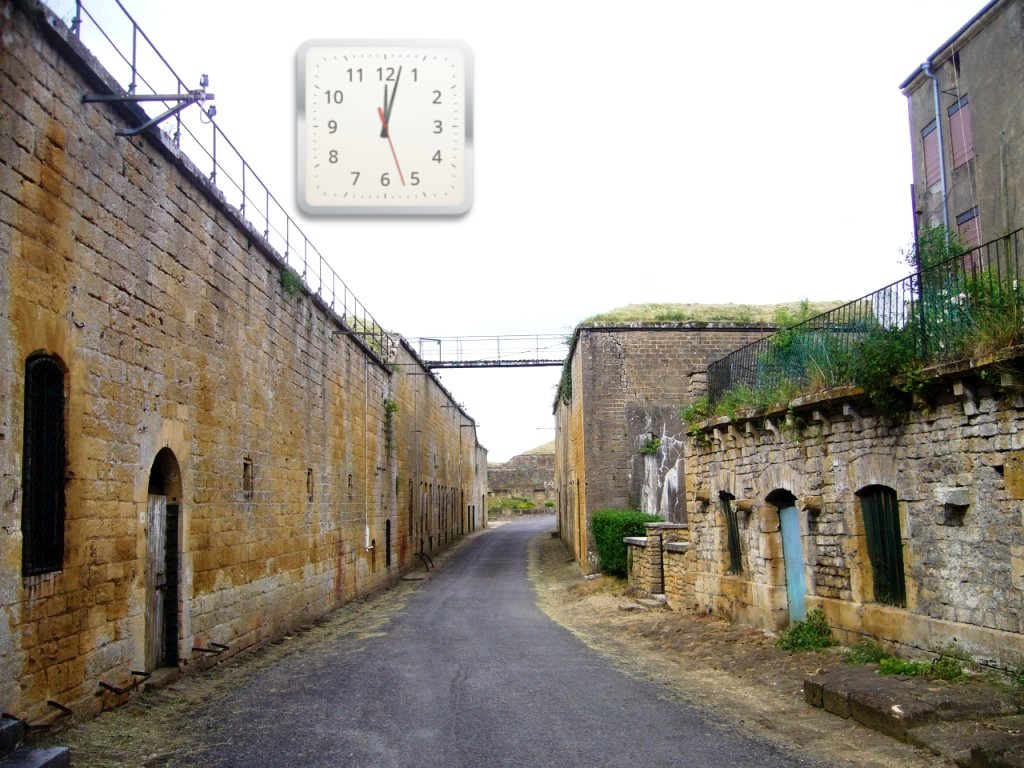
12,02,27
